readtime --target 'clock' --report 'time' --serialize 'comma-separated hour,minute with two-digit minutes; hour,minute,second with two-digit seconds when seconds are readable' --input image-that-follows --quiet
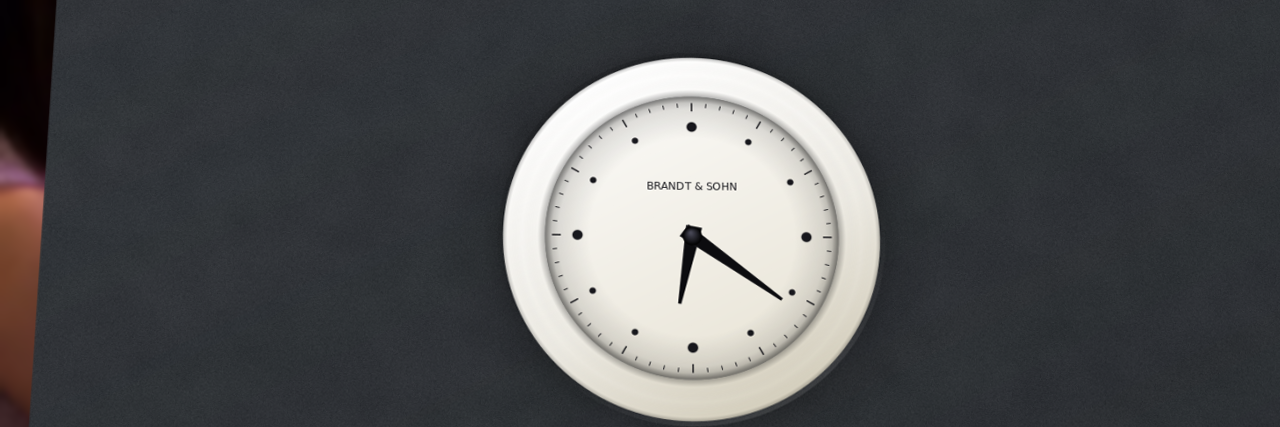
6,21
